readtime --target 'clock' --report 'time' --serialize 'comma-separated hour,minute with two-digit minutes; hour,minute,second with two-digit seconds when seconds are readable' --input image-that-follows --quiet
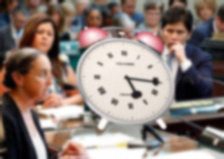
5,16
